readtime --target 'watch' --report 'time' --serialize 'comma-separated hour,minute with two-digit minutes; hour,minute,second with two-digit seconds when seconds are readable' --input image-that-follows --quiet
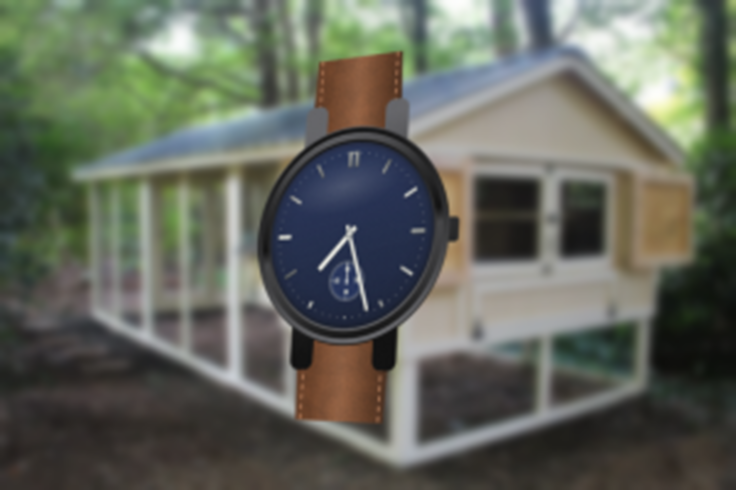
7,27
